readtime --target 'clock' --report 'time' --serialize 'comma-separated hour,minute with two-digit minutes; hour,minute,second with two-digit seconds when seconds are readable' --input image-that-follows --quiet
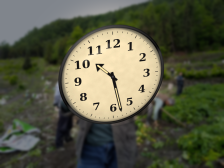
10,28
